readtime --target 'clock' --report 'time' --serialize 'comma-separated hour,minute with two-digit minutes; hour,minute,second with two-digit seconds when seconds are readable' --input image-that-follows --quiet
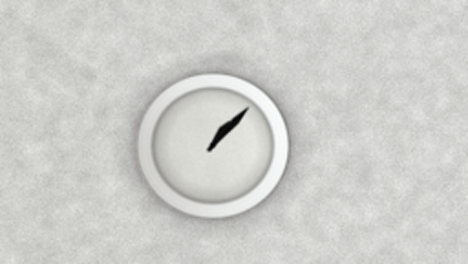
1,07
